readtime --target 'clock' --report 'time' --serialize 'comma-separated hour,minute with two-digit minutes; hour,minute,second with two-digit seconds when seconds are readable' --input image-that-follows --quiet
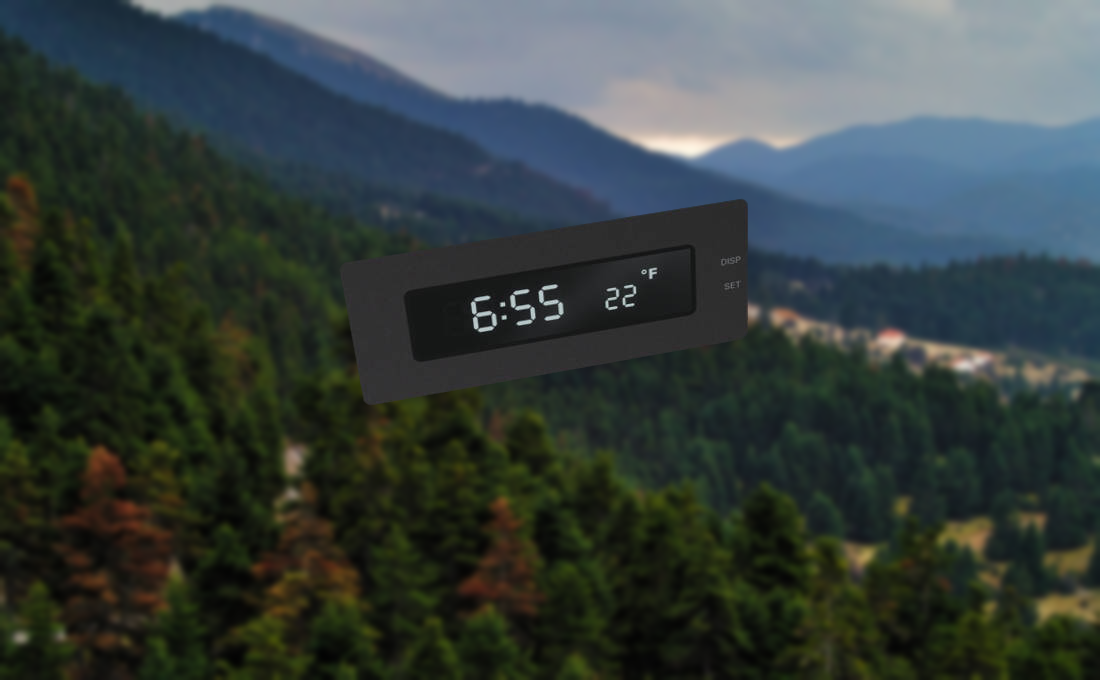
6,55
